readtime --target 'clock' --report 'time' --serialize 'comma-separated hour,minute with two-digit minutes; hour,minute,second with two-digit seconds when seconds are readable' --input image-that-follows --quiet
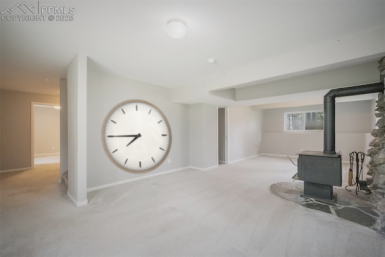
7,45
